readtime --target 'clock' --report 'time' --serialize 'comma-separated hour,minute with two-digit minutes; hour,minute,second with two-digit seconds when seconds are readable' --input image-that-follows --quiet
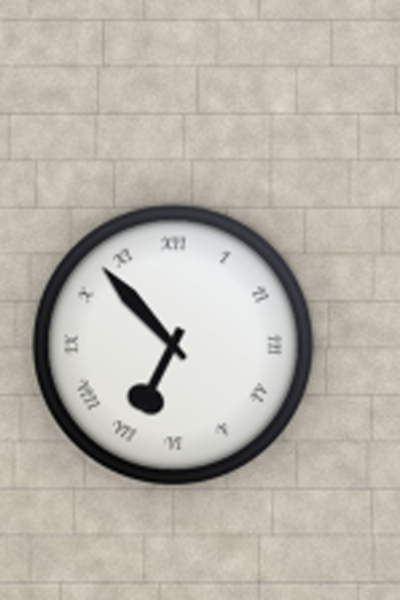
6,53
